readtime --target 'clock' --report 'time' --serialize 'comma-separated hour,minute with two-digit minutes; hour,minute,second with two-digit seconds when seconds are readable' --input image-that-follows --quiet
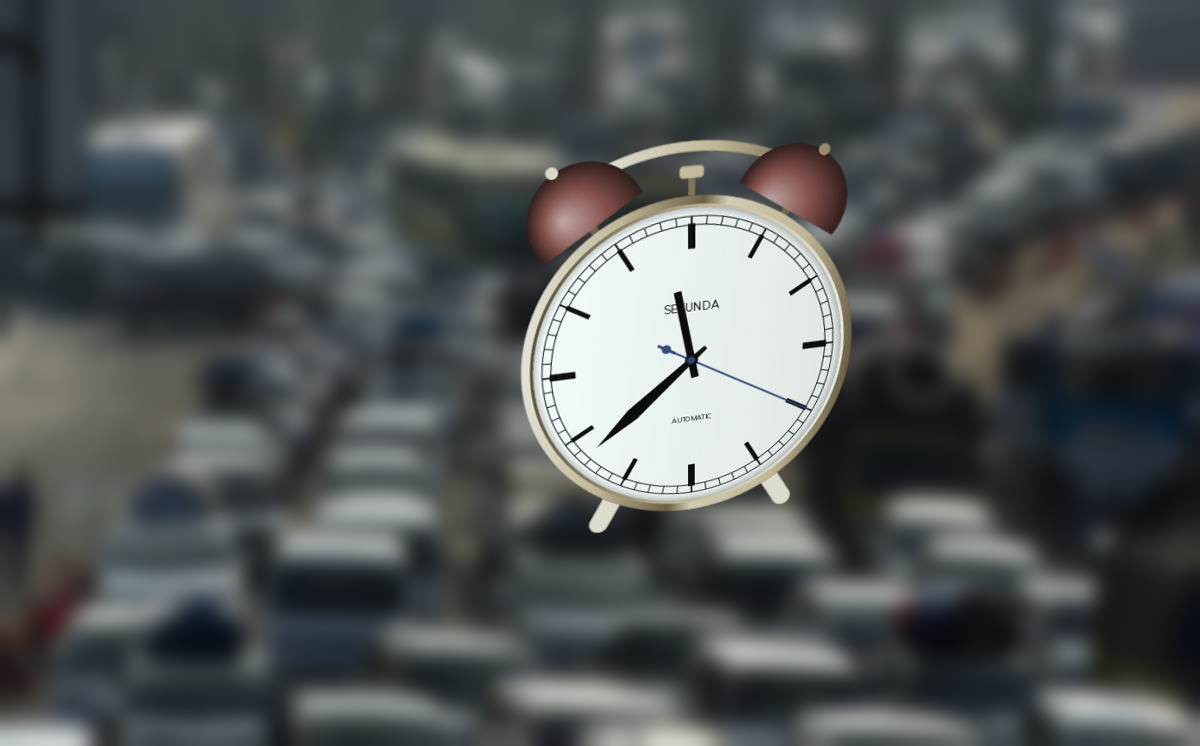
11,38,20
